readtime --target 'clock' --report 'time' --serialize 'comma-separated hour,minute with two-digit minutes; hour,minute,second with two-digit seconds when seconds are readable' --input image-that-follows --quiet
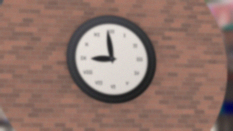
8,59
